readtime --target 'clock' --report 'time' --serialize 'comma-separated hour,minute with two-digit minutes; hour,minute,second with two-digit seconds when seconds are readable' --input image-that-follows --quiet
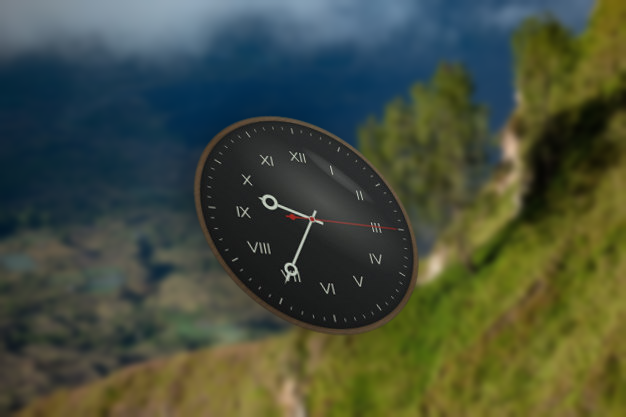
9,35,15
